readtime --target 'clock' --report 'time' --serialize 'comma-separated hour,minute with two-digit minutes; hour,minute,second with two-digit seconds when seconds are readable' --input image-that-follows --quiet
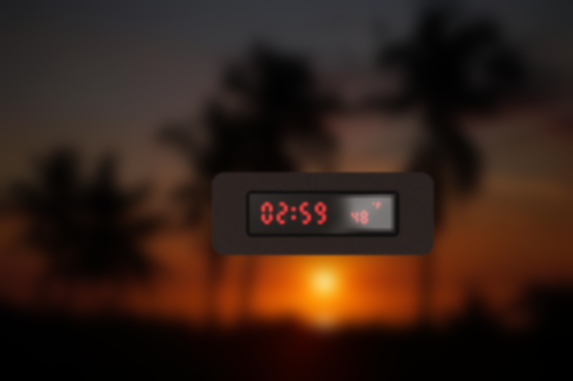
2,59
